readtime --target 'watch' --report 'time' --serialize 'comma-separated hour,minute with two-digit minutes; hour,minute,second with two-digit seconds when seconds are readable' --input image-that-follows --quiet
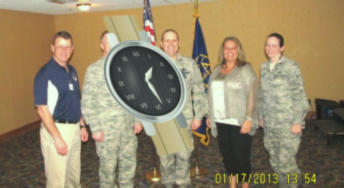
1,28
